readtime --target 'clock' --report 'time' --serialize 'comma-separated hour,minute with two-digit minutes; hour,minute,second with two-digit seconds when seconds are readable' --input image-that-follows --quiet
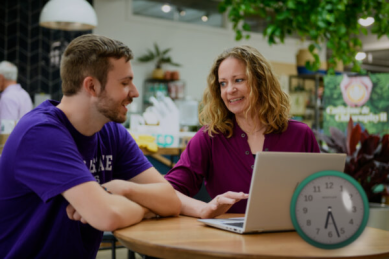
6,27
